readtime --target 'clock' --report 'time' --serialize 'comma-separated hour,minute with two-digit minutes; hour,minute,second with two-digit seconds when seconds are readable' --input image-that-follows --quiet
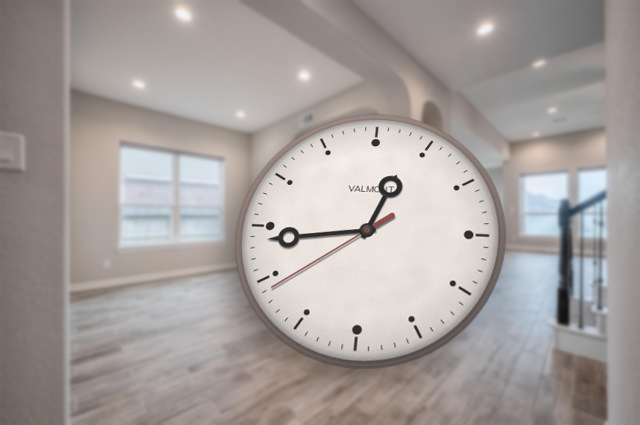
12,43,39
